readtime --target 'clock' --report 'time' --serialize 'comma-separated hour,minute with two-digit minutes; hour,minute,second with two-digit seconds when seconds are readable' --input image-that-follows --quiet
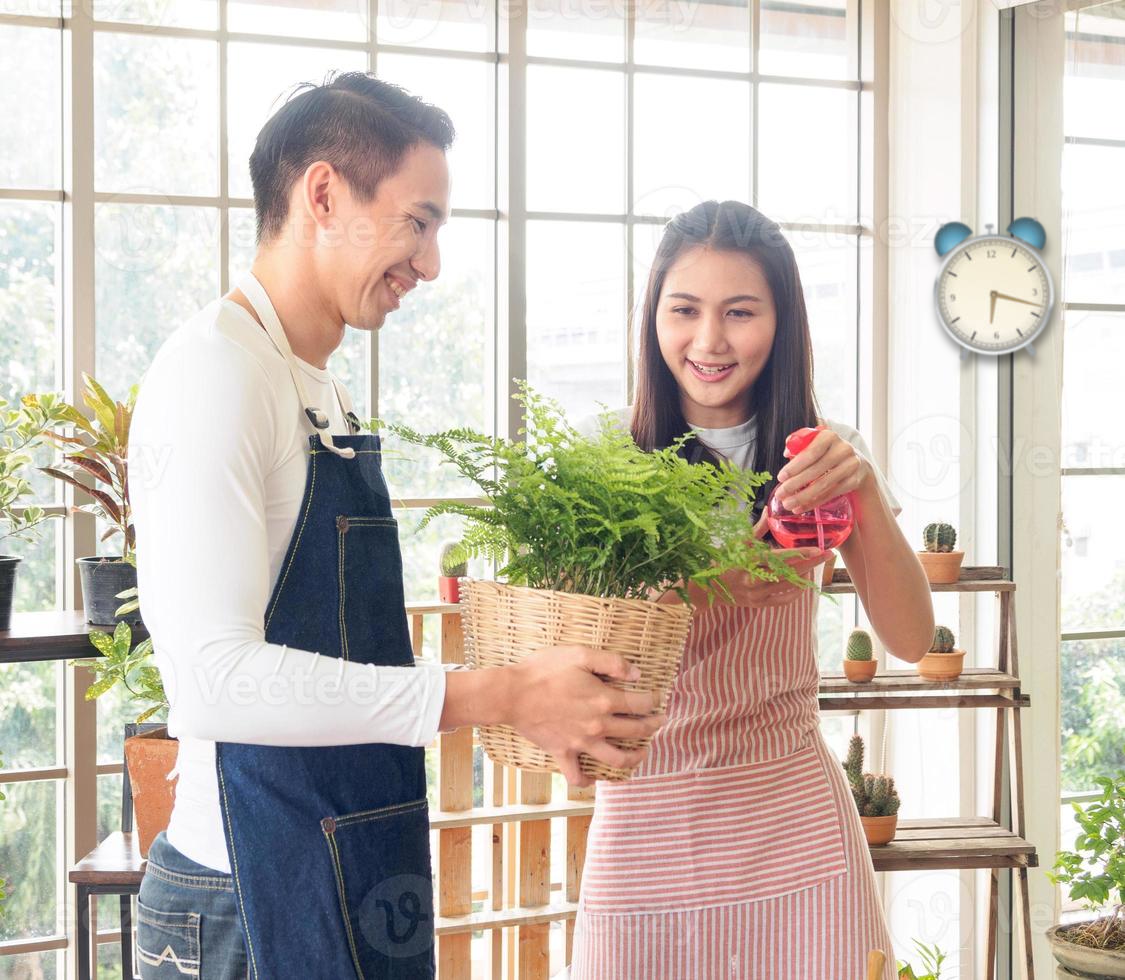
6,18
